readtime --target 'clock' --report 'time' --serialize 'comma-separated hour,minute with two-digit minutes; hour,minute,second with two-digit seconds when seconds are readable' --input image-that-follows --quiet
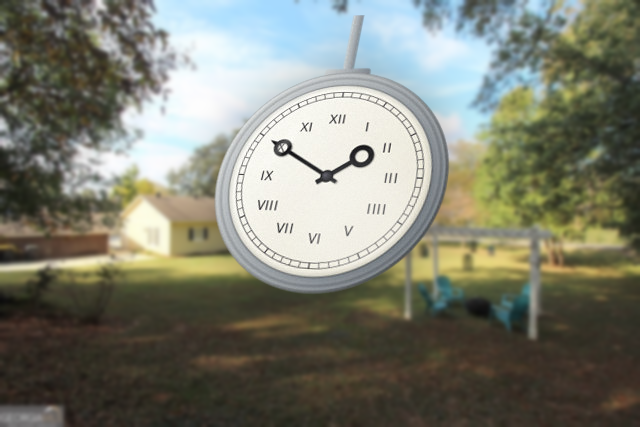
1,50
